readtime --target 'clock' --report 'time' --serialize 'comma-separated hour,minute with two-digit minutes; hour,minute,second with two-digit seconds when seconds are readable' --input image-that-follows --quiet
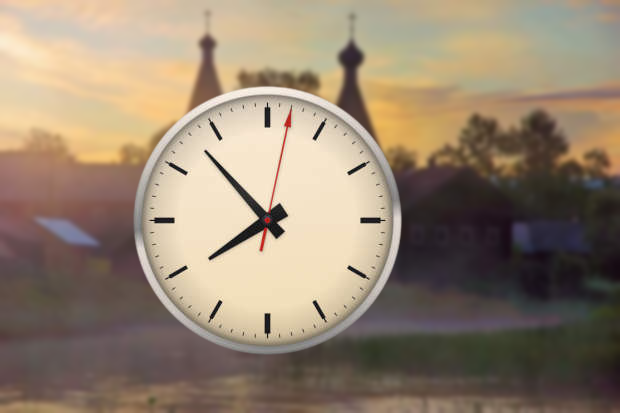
7,53,02
